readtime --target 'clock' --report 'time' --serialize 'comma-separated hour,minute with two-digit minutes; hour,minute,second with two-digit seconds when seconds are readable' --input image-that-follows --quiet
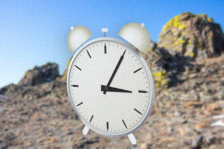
3,05
